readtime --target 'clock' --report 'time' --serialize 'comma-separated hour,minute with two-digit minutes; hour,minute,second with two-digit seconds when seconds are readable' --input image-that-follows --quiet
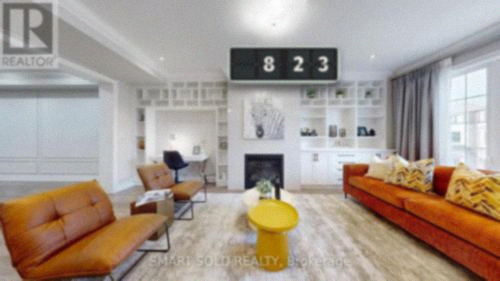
8,23
